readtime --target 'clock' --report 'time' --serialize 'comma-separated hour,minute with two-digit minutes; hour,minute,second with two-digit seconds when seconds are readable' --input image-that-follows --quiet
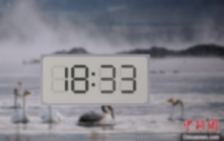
18,33
